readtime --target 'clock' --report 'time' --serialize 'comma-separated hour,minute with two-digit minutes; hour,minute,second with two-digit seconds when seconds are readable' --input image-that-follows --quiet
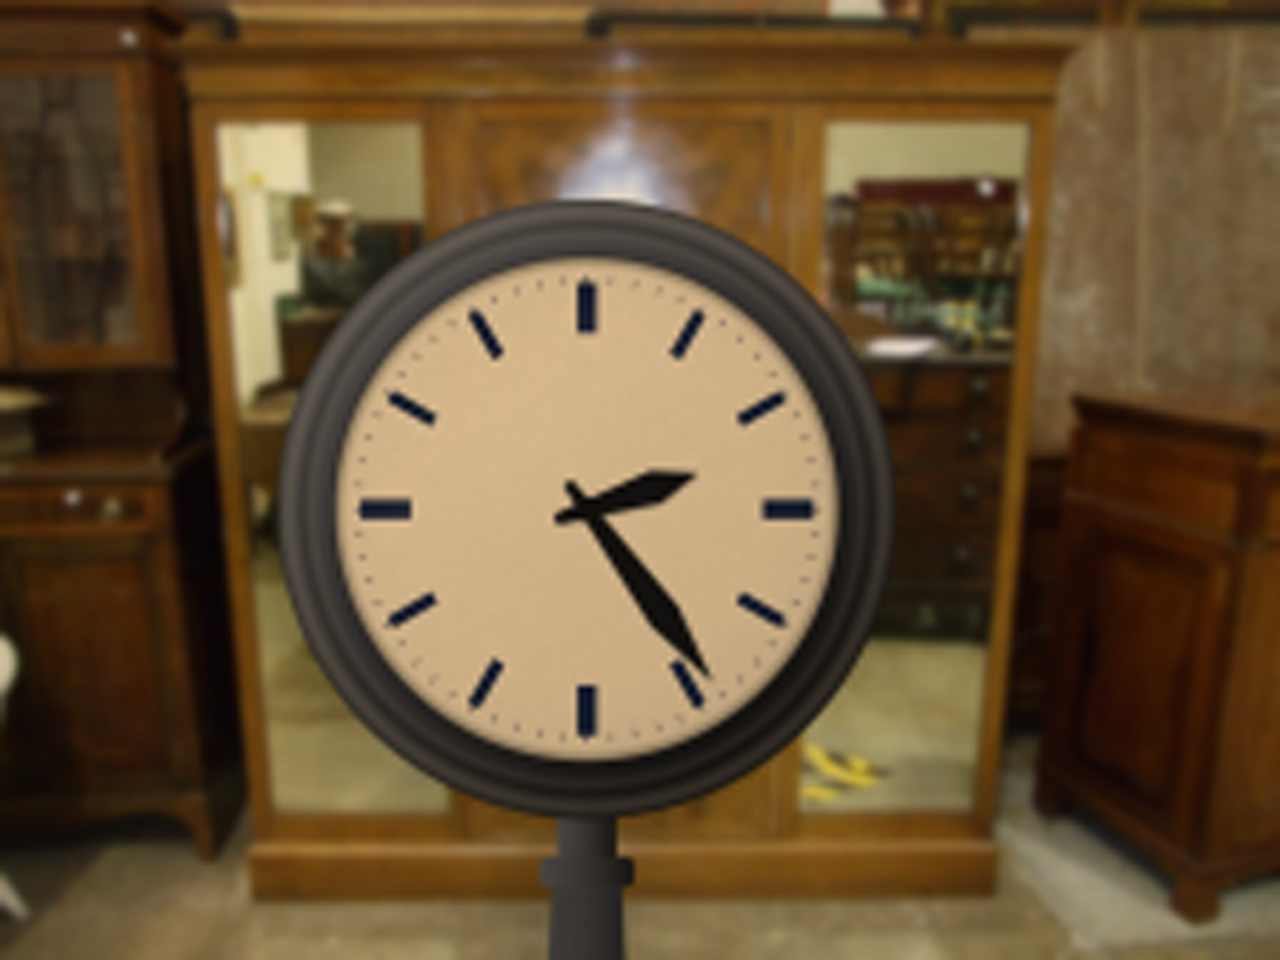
2,24
